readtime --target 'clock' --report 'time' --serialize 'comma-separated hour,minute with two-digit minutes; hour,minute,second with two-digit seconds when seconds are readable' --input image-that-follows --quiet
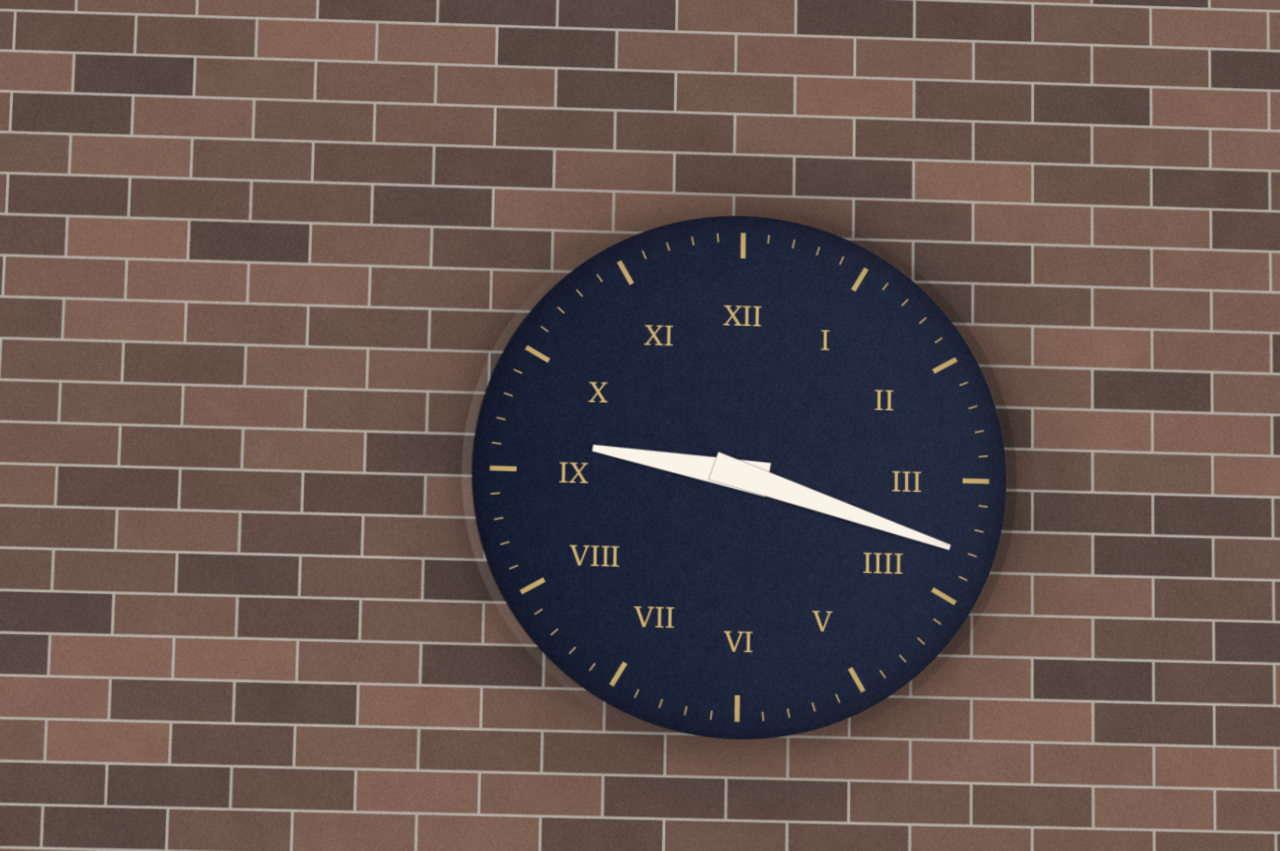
9,18
